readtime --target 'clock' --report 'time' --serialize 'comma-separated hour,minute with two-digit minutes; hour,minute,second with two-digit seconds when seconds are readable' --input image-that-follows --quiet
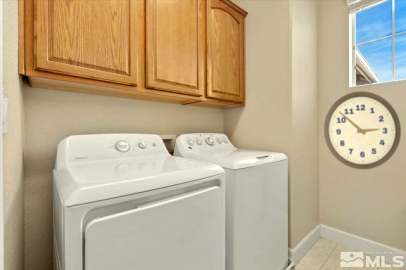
2,52
